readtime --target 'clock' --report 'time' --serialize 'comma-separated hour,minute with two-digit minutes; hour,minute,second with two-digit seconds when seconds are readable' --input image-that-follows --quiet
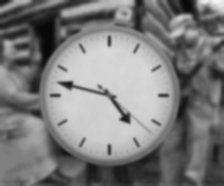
4,47,22
